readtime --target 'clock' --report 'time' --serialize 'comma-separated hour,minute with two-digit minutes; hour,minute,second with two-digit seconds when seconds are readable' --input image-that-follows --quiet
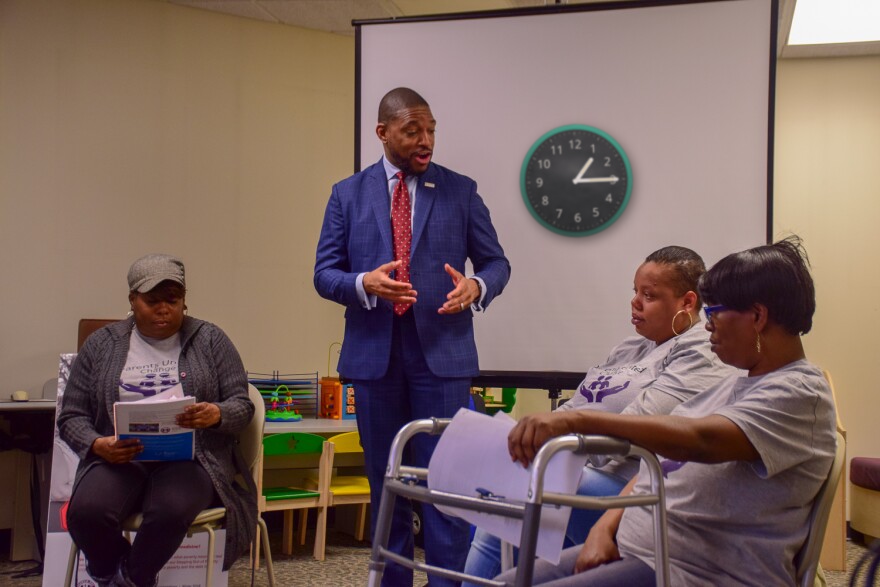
1,15
